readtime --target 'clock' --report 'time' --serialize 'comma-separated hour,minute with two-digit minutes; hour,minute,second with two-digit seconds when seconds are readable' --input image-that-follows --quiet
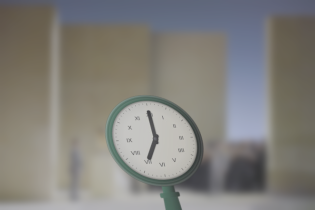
7,00
